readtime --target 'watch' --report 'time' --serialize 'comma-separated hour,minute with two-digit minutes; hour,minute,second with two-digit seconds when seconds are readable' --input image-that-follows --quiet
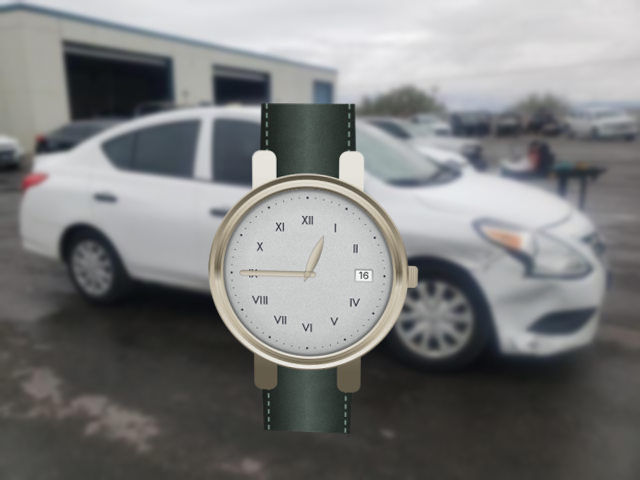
12,45
